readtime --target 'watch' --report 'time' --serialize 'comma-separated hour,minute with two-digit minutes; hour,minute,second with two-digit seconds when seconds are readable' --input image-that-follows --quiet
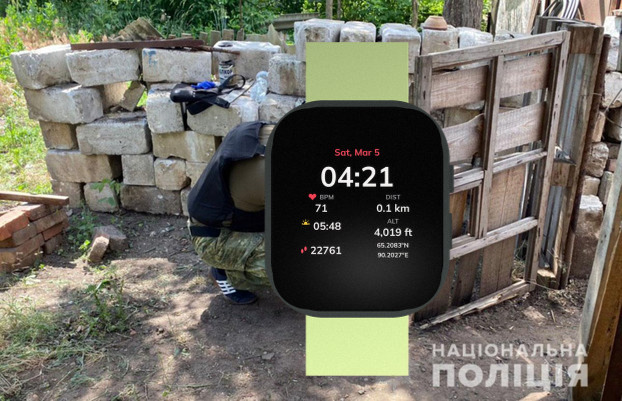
4,21
